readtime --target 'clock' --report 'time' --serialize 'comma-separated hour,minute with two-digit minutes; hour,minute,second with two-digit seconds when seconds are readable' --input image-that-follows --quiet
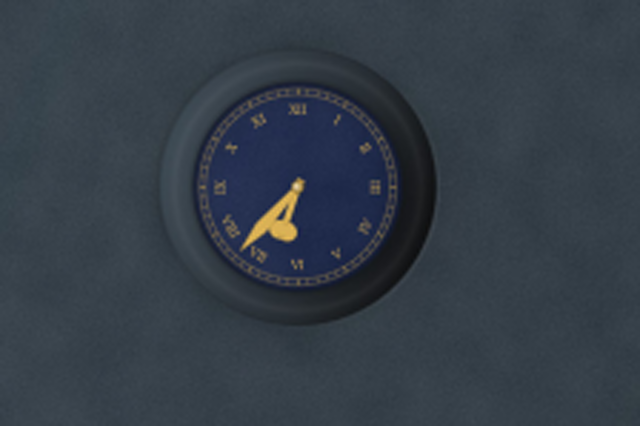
6,37
